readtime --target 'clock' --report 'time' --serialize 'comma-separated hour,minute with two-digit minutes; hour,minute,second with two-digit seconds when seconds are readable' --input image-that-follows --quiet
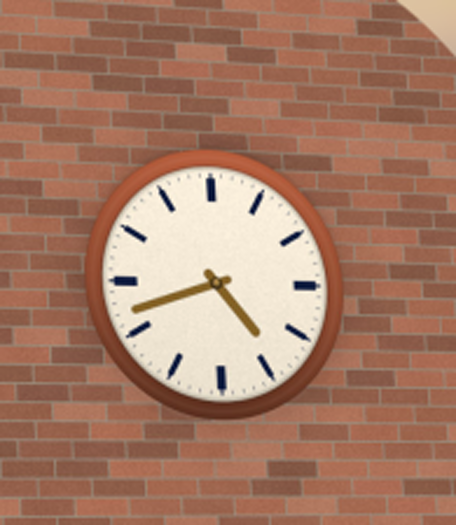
4,42
